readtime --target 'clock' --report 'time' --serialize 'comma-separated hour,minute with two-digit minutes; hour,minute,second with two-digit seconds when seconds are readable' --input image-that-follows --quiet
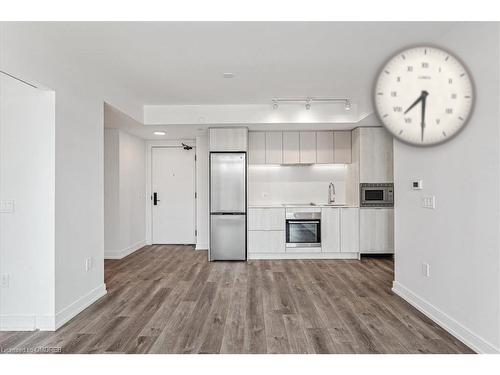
7,30
